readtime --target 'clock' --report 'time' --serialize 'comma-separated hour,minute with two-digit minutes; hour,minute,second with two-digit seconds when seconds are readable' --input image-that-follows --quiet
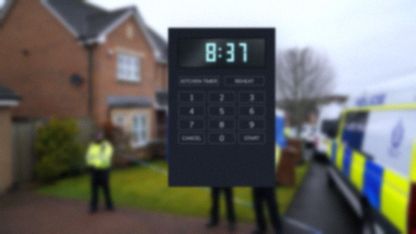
8,37
